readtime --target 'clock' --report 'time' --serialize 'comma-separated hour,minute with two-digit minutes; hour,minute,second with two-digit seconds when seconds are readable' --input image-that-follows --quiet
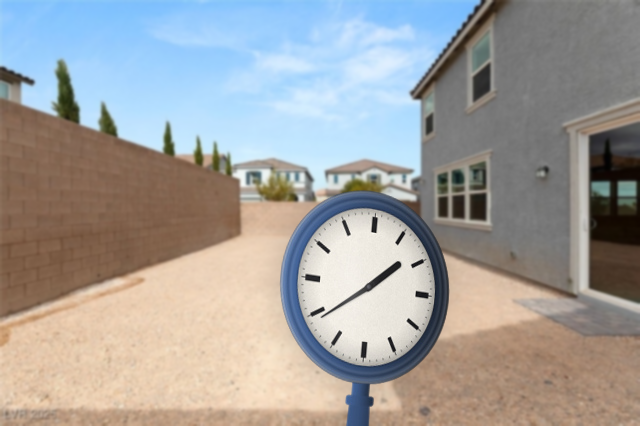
1,39
